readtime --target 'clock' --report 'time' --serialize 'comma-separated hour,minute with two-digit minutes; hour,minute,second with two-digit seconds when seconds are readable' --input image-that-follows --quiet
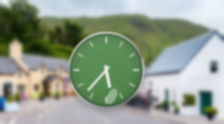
5,37
